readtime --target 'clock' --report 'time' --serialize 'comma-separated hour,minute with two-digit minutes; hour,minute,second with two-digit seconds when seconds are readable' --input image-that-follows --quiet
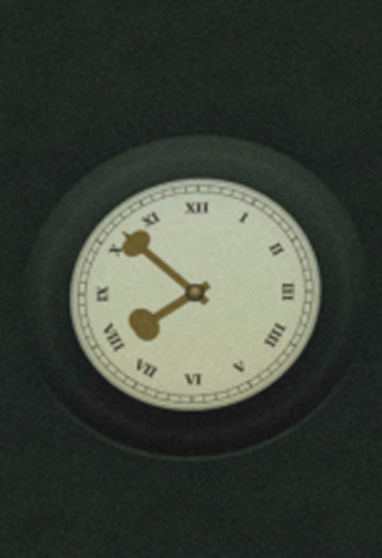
7,52
